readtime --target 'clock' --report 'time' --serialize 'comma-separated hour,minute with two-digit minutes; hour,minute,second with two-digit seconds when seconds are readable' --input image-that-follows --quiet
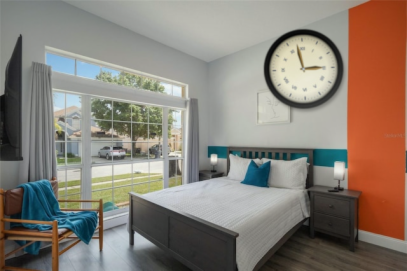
2,58
